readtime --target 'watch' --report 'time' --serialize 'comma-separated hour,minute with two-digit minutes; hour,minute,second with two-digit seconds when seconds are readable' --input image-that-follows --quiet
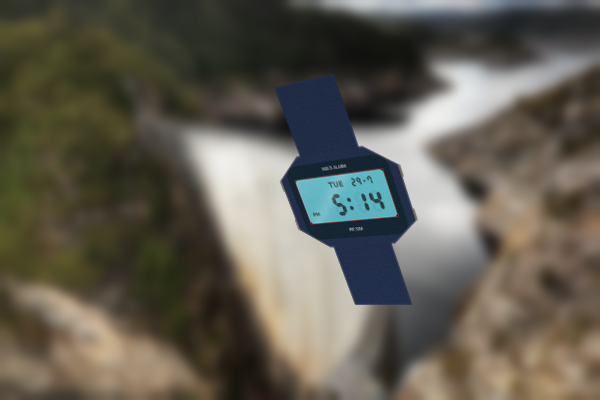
5,14
